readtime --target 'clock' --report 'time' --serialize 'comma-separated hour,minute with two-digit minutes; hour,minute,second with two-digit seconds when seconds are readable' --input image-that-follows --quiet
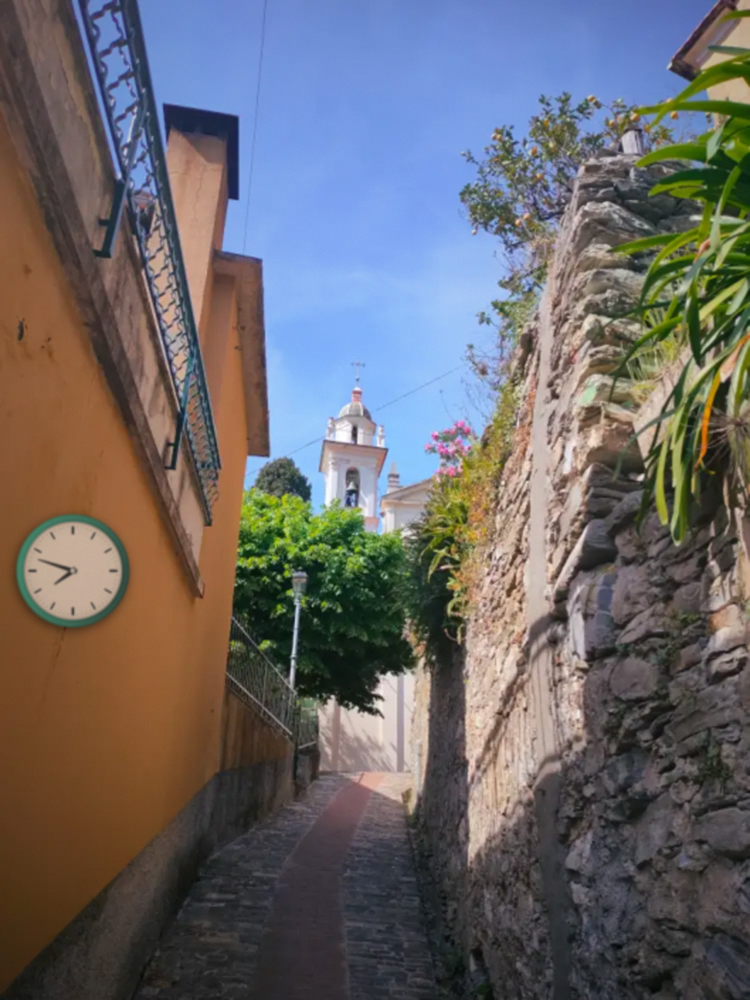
7,48
